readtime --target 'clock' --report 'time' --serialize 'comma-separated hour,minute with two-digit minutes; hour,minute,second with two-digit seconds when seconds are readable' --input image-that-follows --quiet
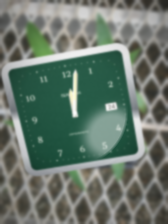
12,02
